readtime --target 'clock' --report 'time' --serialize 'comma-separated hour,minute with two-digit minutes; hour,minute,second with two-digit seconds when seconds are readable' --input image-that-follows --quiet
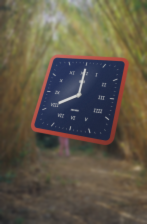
8,00
